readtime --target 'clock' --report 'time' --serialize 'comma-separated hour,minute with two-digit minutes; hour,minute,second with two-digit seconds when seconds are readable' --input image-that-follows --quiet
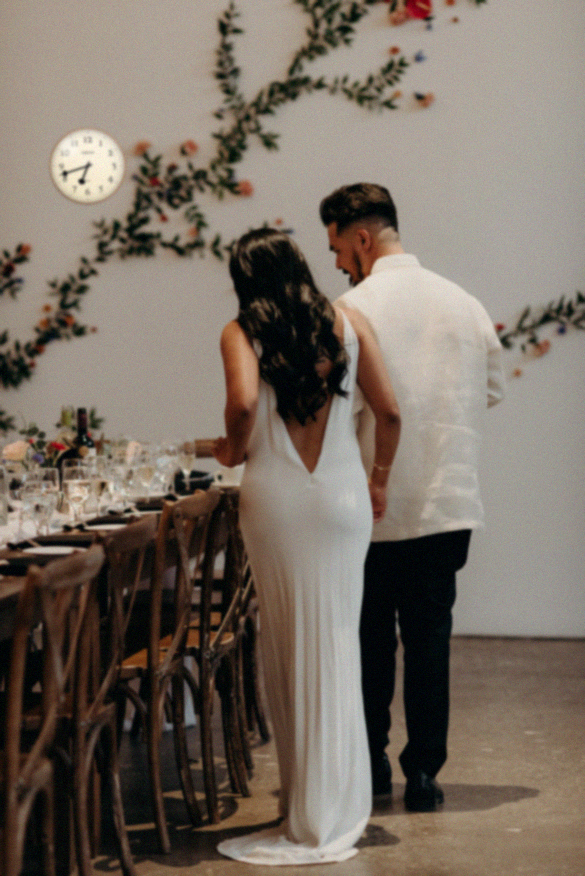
6,42
